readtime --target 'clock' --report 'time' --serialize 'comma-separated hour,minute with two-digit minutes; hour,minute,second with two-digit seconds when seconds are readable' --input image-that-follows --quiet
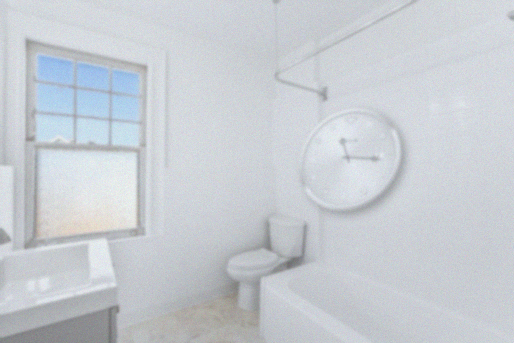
11,16
